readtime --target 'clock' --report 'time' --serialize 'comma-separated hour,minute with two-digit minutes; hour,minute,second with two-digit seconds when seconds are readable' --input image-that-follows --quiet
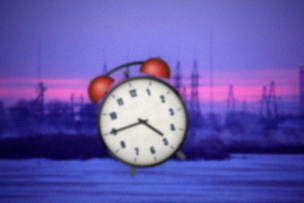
4,45
